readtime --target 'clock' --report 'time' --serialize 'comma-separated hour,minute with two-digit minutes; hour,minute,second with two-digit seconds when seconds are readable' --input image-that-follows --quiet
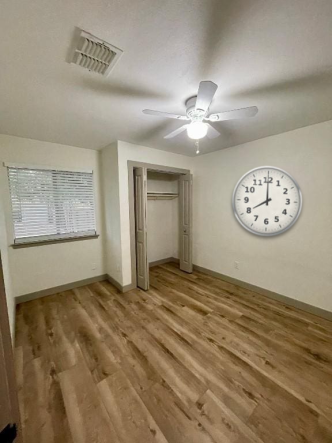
8,00
